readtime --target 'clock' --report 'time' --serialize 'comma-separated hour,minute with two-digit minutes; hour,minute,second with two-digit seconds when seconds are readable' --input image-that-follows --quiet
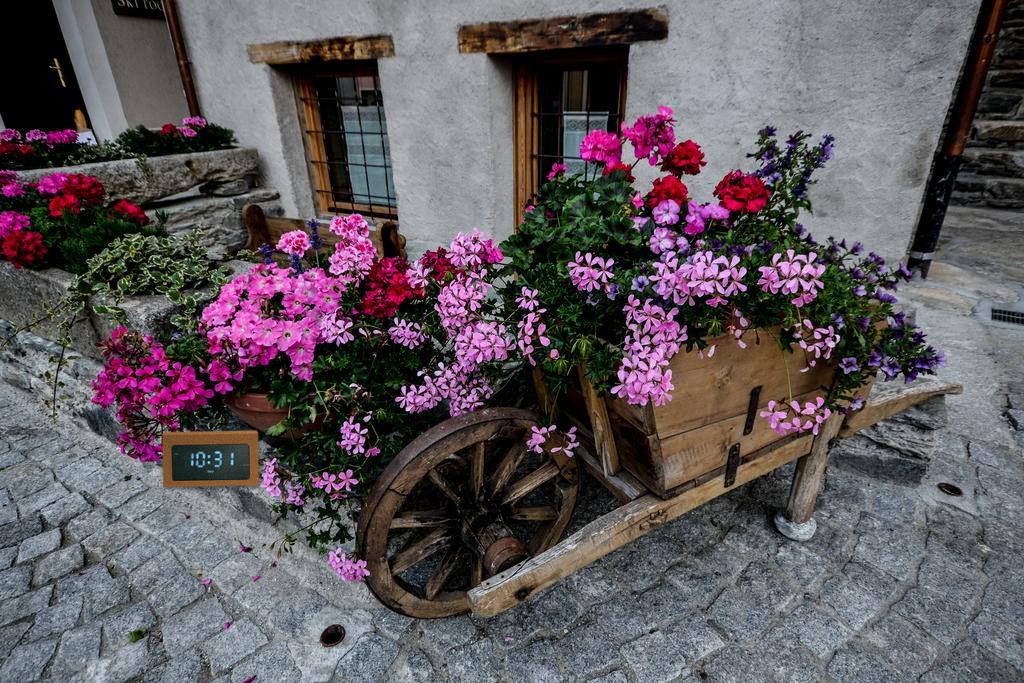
10,31
